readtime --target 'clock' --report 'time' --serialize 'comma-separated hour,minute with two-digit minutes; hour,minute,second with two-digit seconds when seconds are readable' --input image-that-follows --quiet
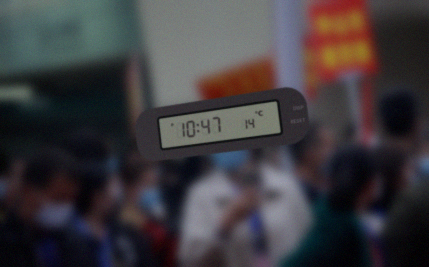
10,47
